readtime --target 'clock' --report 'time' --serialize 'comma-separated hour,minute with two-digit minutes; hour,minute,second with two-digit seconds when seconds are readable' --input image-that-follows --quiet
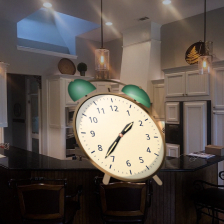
1,37
